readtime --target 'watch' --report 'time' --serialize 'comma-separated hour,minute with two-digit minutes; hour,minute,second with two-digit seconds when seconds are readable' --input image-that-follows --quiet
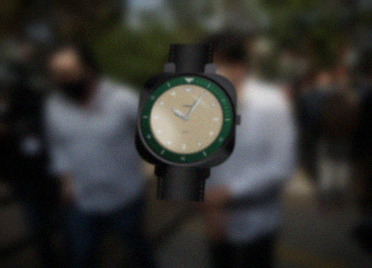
10,05
